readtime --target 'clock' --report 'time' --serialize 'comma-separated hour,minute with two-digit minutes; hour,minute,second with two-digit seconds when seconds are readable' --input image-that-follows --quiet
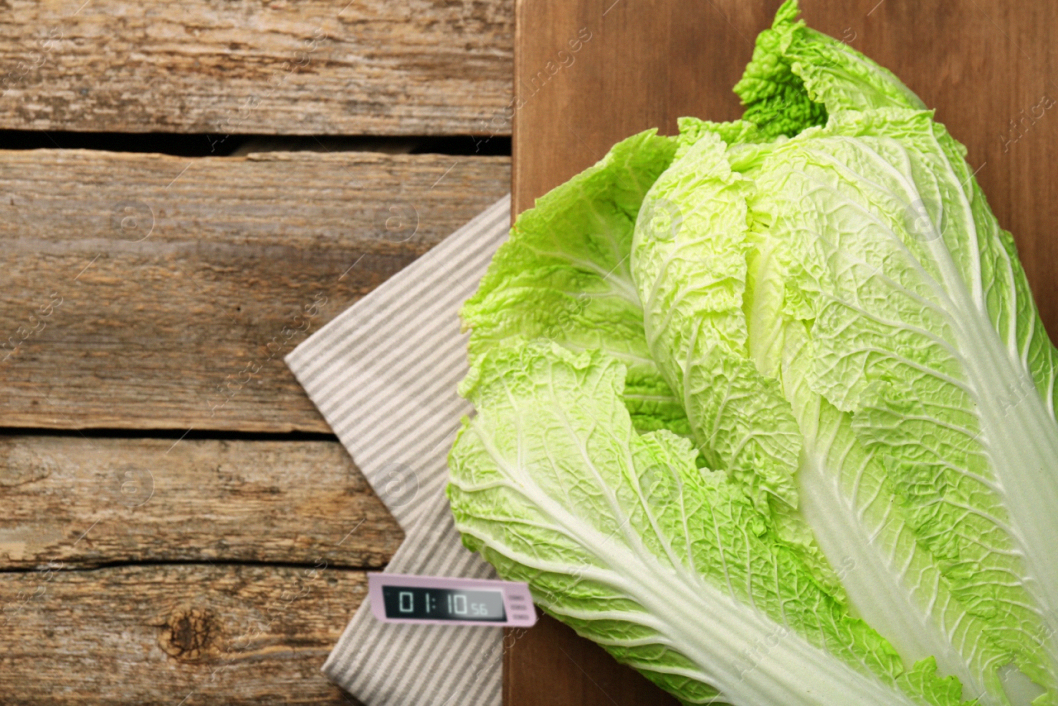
1,10
